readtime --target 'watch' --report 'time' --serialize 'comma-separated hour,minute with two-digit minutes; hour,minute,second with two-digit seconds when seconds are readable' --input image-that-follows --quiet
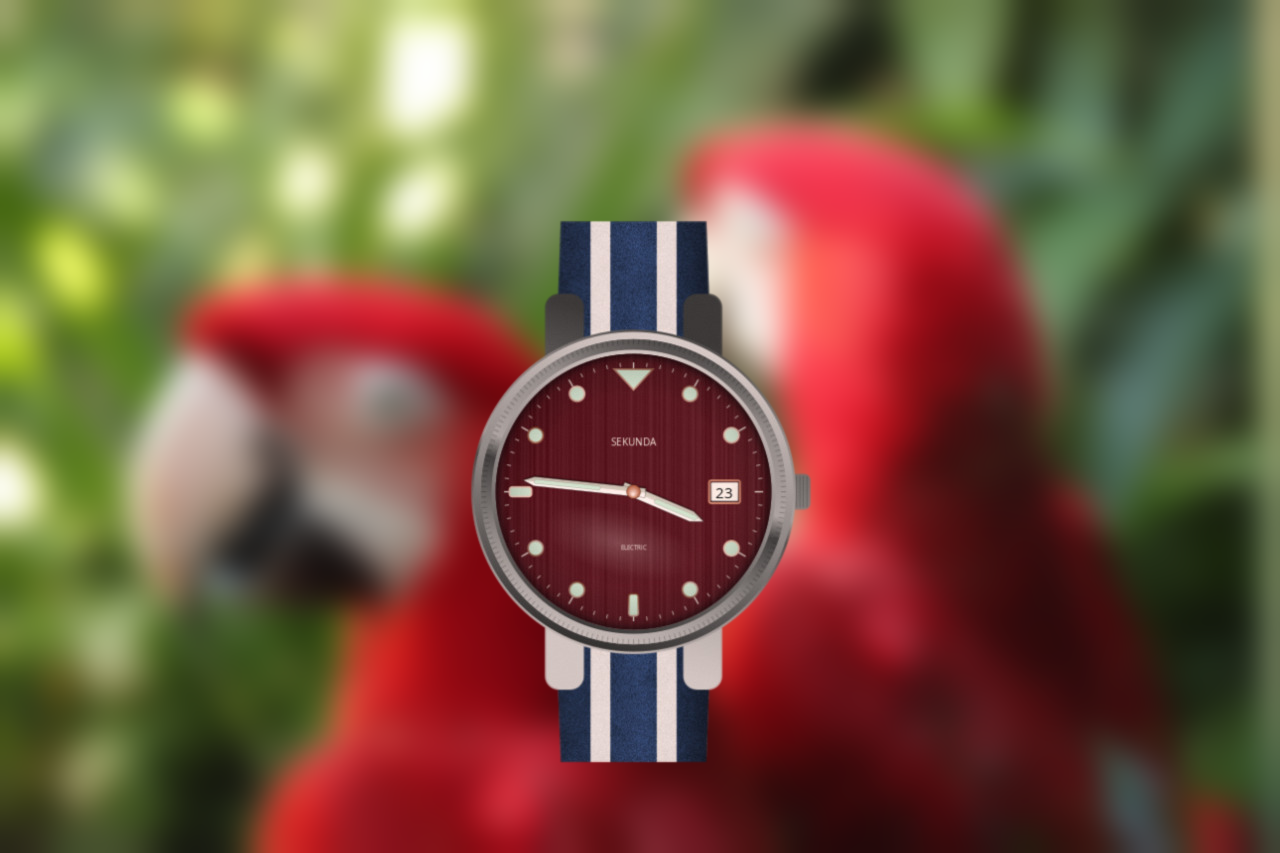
3,46
